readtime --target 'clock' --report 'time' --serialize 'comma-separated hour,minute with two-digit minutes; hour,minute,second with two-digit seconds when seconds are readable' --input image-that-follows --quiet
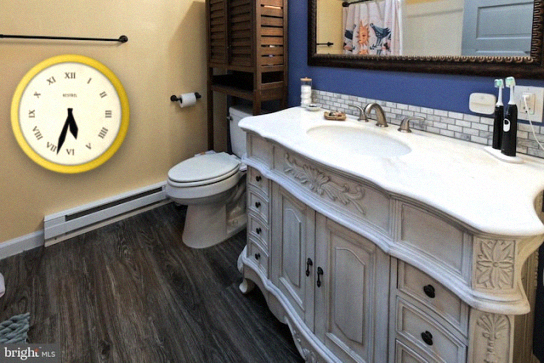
5,33
